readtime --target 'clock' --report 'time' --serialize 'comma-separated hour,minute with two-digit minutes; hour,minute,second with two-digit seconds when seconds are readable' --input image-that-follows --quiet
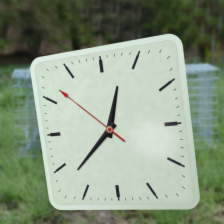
12,37,52
